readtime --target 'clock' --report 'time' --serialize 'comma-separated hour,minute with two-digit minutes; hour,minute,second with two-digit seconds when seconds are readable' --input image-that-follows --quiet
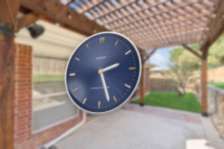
2,27
